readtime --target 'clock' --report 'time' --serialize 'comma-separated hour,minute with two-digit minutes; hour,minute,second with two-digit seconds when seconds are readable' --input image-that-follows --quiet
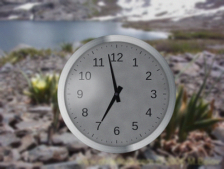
6,58
